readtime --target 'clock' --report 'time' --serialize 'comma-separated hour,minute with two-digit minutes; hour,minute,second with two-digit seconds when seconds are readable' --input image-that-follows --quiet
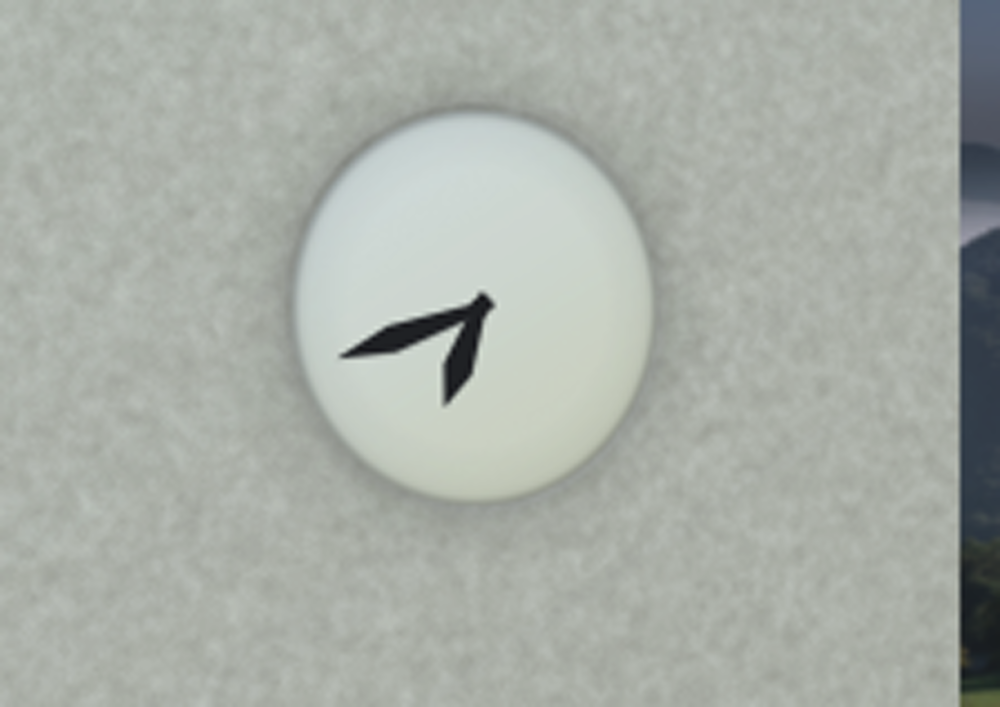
6,42
